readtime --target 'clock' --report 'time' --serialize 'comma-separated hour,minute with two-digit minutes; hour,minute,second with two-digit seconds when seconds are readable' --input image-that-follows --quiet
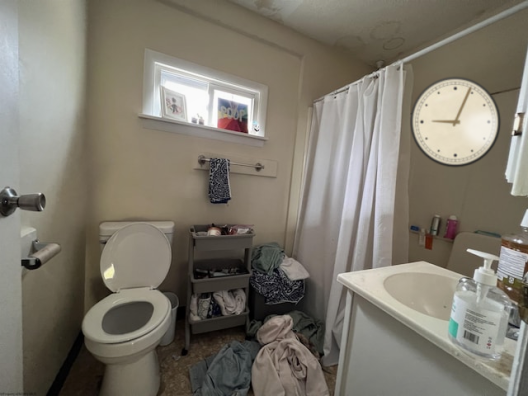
9,04
